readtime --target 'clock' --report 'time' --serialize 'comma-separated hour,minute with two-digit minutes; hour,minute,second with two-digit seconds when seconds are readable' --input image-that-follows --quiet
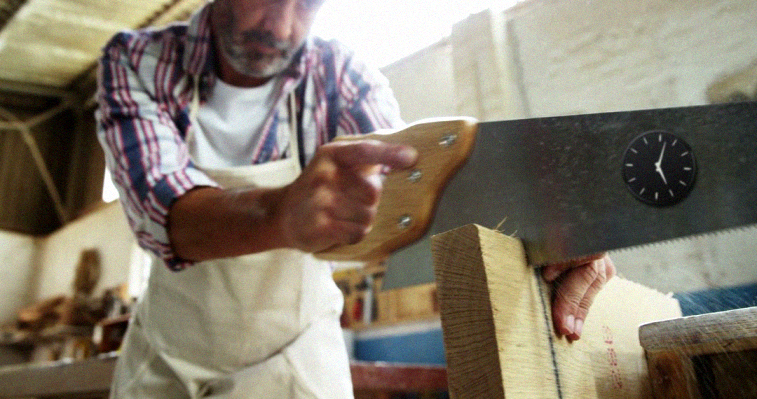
5,02
